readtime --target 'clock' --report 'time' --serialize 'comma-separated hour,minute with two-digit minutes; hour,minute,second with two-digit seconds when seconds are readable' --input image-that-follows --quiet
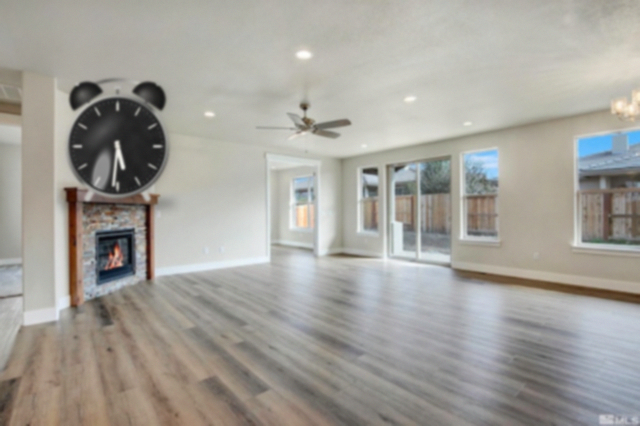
5,31
